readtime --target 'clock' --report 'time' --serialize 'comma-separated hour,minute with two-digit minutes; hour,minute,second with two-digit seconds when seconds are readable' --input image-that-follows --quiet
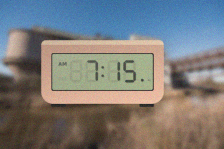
7,15
